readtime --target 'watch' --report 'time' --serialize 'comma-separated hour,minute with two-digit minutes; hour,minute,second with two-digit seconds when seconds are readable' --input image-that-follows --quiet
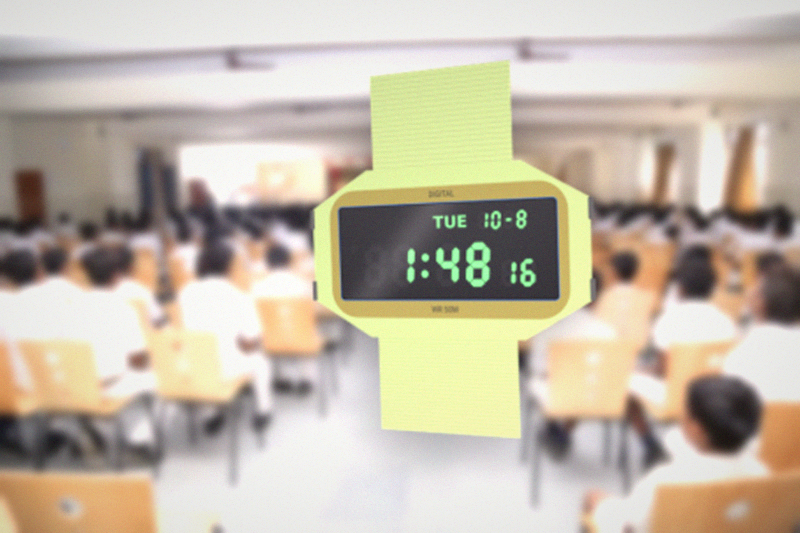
1,48,16
